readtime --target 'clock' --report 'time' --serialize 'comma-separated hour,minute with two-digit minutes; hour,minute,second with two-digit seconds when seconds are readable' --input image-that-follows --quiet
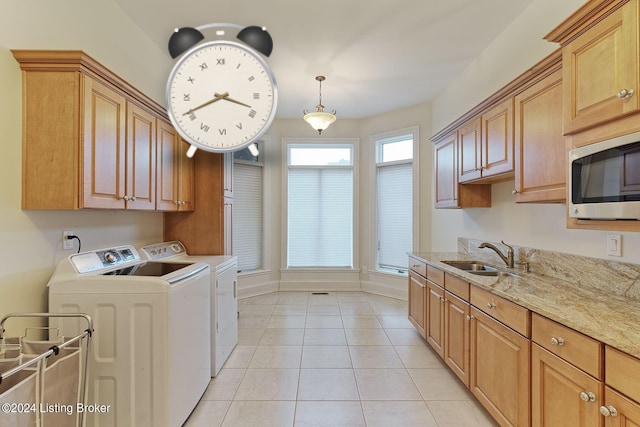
3,41
